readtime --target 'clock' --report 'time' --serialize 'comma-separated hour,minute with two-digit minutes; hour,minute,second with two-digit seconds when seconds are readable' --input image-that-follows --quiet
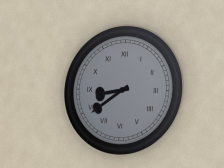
8,39
